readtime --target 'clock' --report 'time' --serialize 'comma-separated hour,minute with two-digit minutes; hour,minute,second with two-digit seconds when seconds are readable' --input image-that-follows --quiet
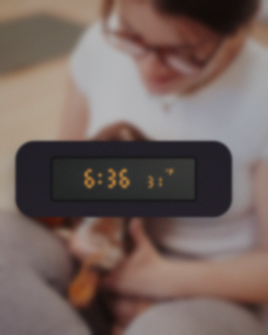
6,36
